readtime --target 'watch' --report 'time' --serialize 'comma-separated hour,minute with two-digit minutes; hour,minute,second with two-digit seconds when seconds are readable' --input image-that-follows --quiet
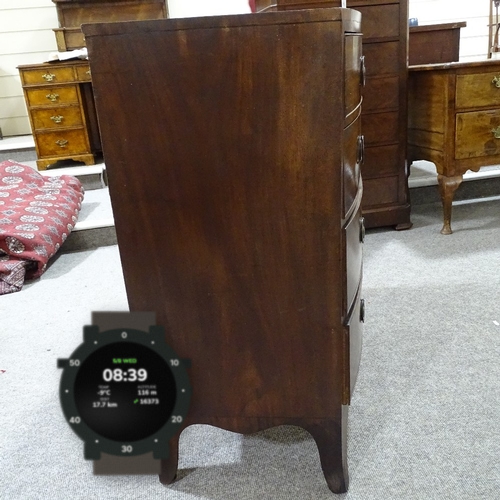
8,39
